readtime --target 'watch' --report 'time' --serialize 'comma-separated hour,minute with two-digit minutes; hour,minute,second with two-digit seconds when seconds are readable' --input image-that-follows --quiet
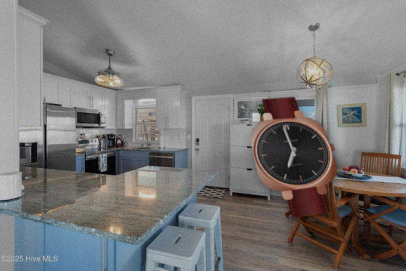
6,59
